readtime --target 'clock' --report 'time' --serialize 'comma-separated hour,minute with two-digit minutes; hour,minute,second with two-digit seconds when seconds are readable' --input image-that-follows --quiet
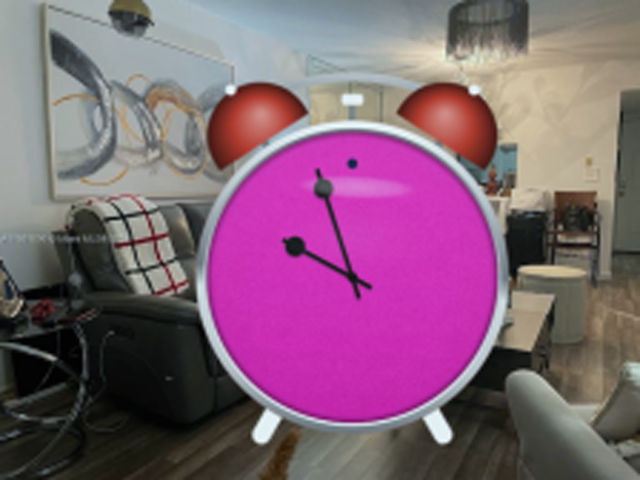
9,57
